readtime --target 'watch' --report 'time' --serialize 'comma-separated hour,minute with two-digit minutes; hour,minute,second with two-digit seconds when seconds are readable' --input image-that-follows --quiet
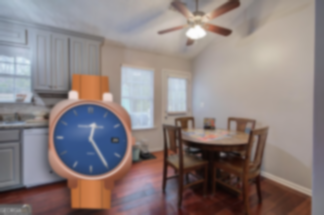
12,25
